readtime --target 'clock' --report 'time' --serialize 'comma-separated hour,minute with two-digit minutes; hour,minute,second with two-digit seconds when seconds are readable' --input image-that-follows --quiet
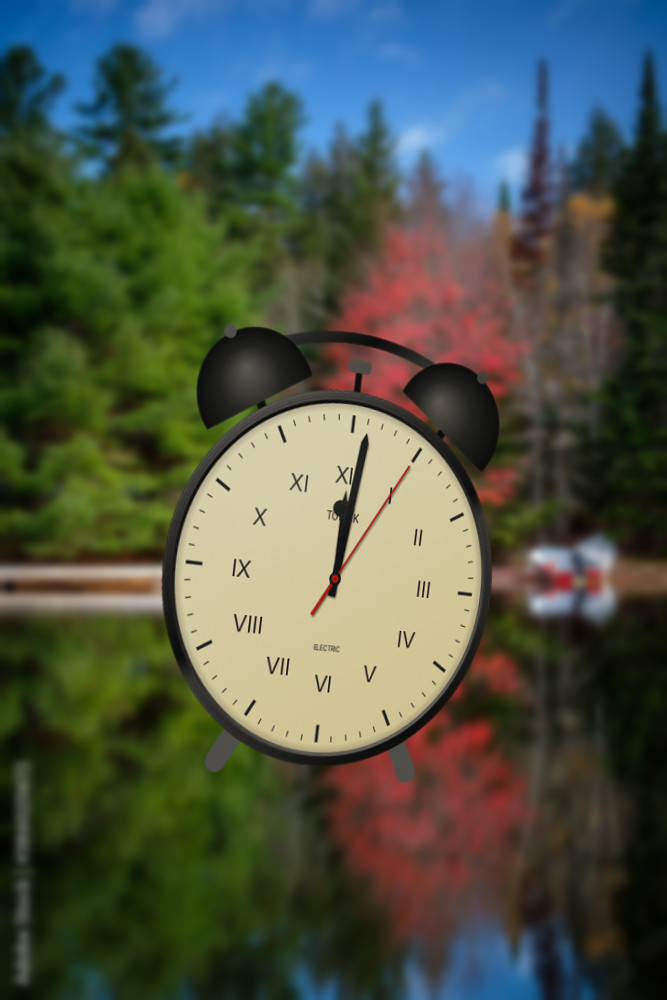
12,01,05
